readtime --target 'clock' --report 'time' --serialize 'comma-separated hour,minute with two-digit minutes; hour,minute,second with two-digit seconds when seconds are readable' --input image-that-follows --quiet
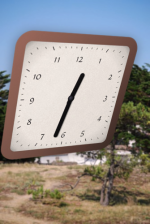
12,32
